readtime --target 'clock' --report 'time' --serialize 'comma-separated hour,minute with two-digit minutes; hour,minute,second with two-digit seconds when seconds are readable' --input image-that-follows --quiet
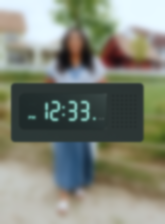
12,33
